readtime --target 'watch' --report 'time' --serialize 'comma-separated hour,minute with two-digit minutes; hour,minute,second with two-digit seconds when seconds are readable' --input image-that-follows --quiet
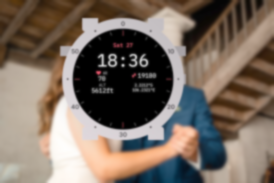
18,36
